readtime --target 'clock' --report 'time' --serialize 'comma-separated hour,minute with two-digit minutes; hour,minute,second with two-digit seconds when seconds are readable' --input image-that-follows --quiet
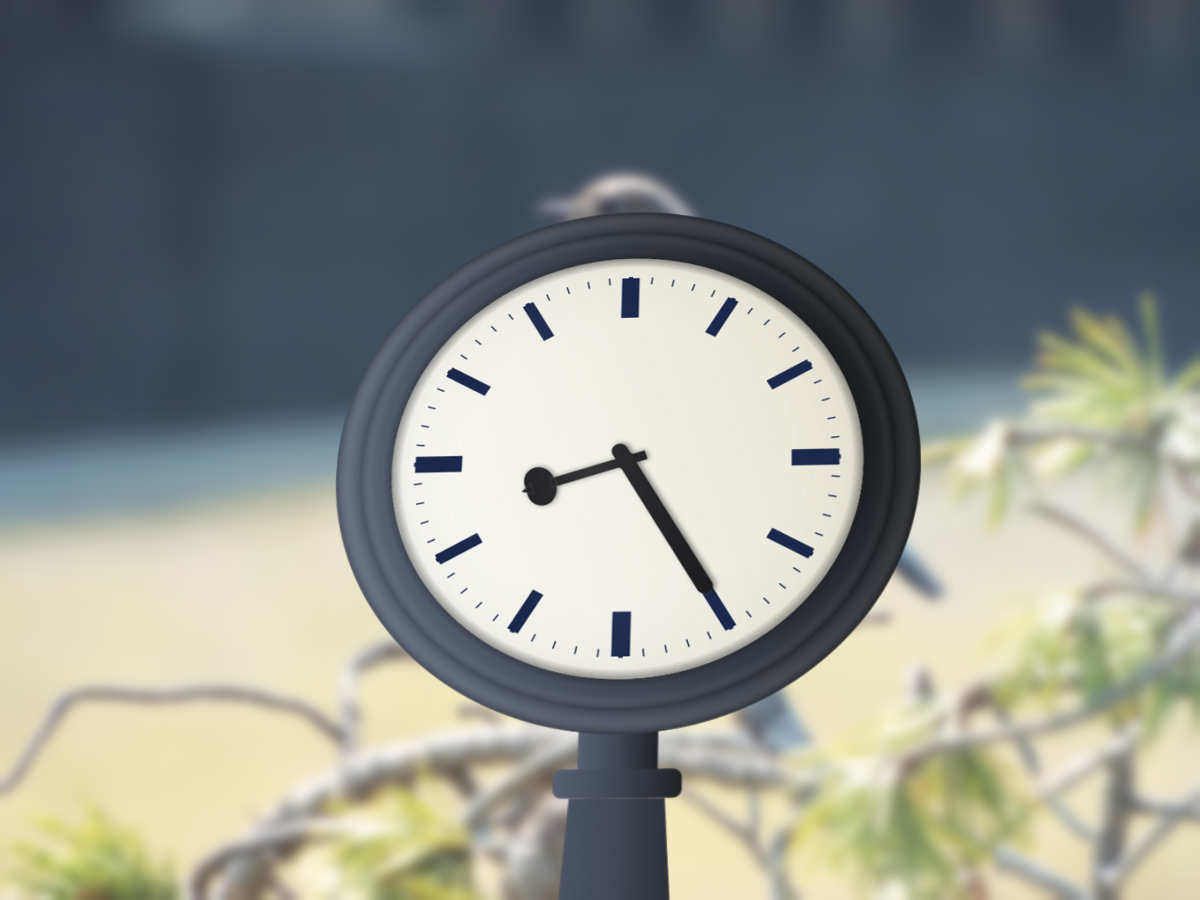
8,25
